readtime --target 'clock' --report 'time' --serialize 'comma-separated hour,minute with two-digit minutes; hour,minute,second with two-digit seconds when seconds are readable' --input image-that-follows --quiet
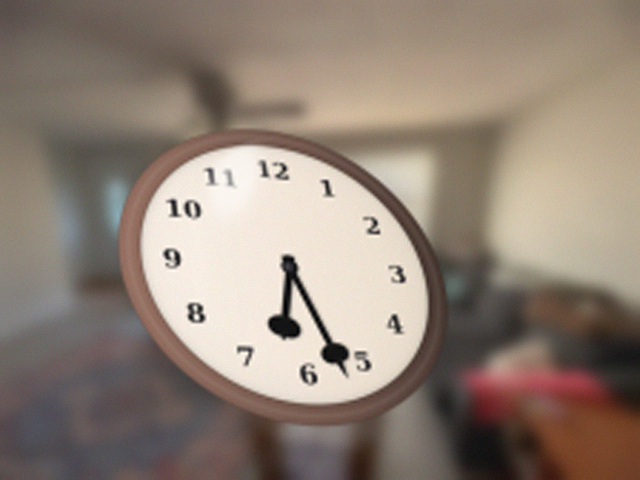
6,27
